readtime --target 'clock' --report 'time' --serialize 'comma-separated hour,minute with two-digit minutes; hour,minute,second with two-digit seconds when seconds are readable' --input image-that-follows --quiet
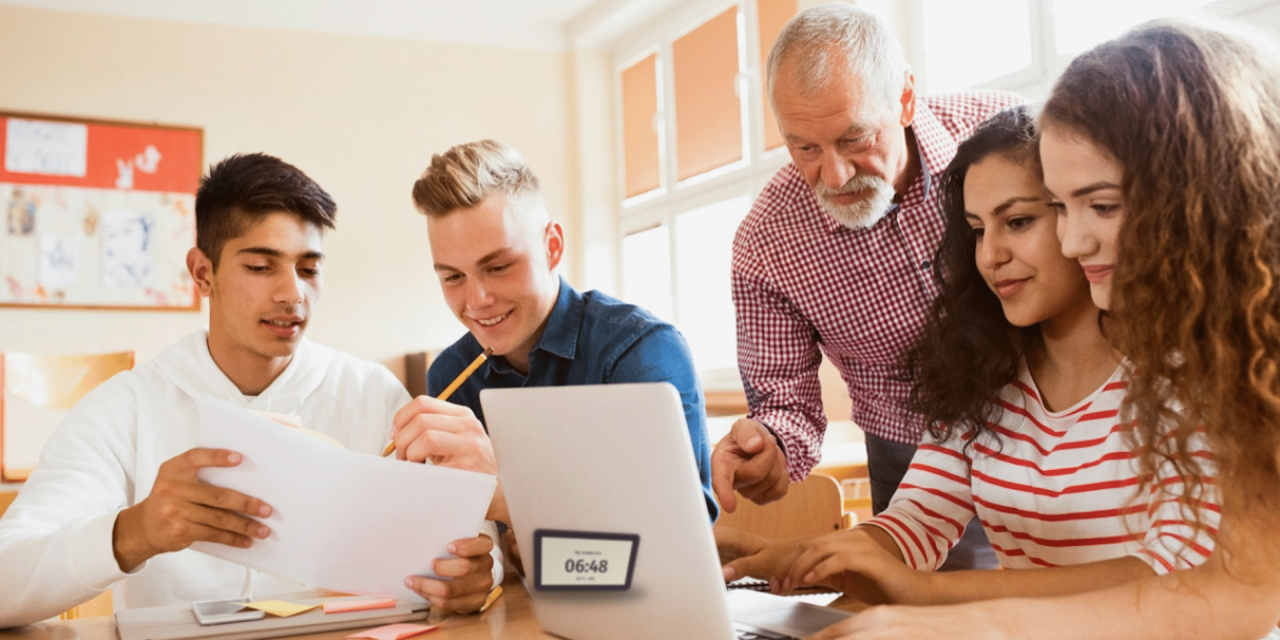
6,48
